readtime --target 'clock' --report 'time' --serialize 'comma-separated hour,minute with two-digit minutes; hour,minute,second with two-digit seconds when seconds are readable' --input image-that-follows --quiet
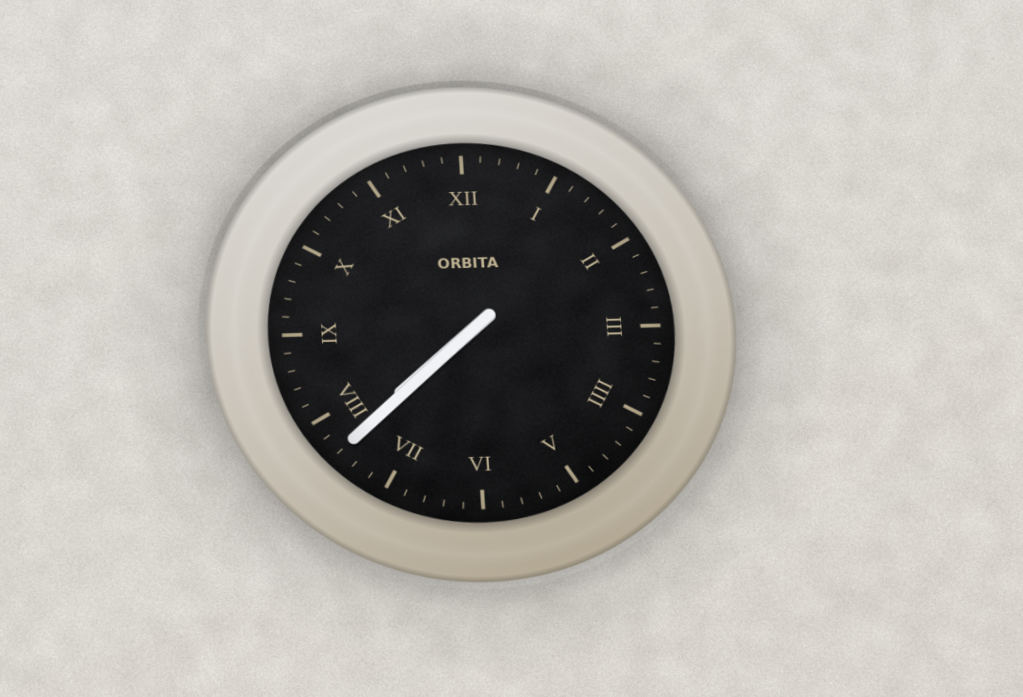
7,38
